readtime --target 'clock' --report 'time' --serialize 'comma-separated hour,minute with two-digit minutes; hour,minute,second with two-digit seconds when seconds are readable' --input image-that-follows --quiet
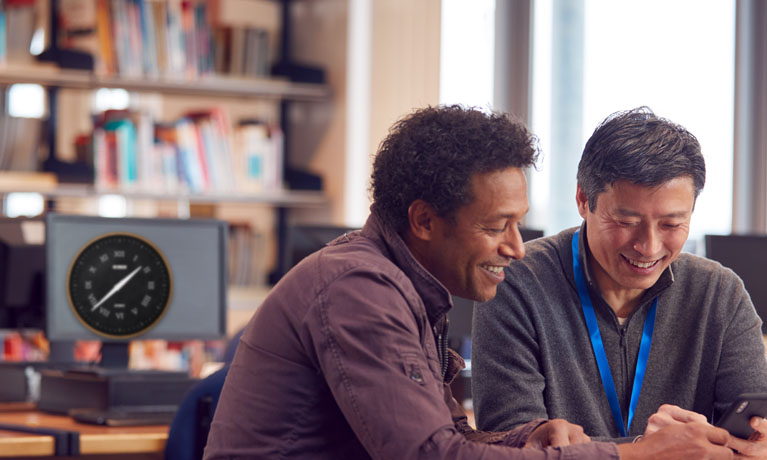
1,38
